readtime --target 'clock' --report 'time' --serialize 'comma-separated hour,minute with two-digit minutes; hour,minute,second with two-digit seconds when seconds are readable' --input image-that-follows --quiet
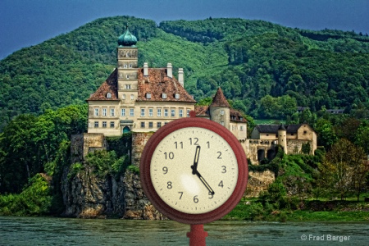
12,24
